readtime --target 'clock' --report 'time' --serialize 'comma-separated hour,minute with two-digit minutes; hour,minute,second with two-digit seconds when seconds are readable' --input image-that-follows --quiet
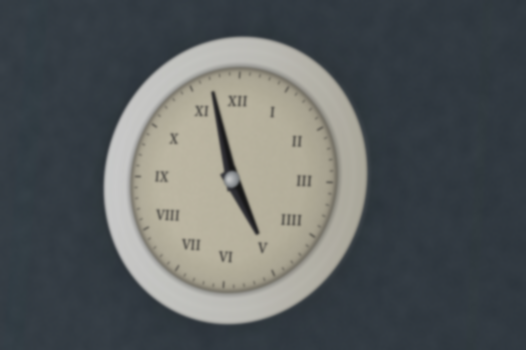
4,57
